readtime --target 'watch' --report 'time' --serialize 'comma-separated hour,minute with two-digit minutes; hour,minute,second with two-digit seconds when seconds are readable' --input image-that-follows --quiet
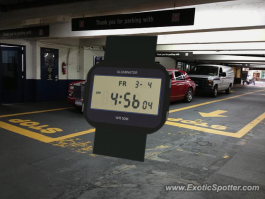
4,56,04
